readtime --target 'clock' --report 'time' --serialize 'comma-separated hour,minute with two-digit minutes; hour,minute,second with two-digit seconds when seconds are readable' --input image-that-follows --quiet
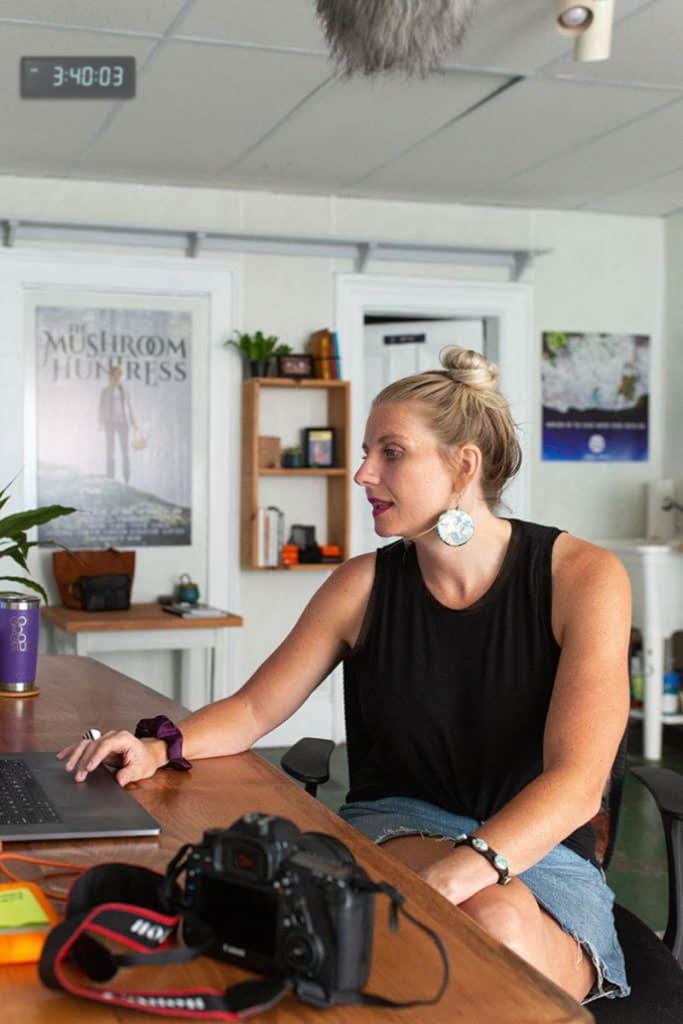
3,40,03
